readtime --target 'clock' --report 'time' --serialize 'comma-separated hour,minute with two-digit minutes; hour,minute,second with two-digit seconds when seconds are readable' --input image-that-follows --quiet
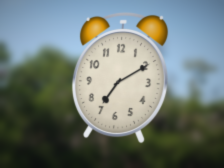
7,10
